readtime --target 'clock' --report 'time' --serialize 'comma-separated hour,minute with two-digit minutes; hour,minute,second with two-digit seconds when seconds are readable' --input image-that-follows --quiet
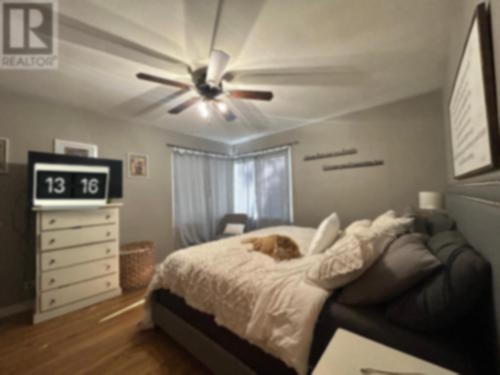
13,16
